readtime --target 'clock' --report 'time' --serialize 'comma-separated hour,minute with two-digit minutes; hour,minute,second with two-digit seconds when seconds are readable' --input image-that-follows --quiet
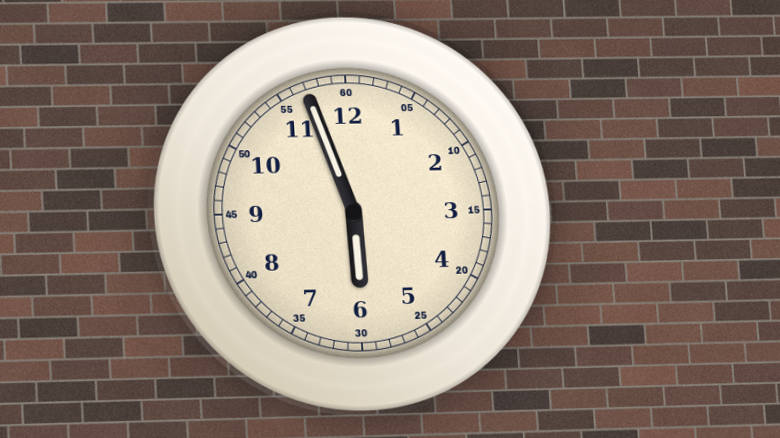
5,57
